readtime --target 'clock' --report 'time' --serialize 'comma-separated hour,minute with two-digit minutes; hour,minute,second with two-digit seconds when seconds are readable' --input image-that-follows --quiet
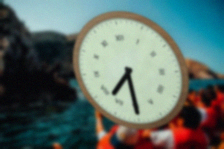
7,30
